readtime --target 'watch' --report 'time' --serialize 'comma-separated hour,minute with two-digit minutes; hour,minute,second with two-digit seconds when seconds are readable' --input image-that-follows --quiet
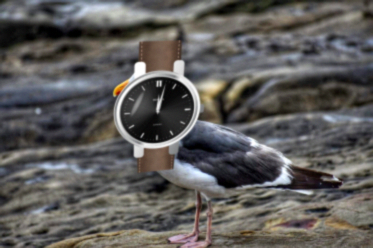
12,02
